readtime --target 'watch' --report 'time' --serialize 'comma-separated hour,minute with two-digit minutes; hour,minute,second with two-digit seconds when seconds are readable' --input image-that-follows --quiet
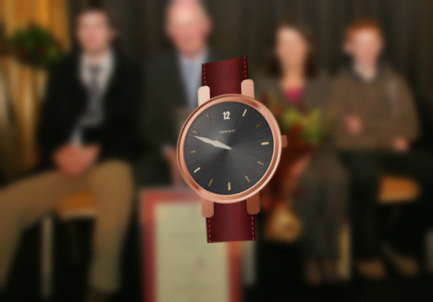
9,49
